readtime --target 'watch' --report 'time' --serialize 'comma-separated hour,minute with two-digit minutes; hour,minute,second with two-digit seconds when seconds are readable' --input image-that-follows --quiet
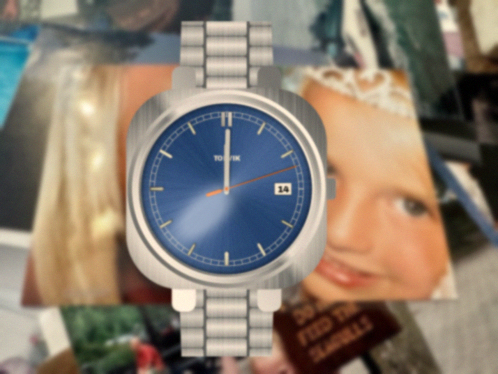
12,00,12
